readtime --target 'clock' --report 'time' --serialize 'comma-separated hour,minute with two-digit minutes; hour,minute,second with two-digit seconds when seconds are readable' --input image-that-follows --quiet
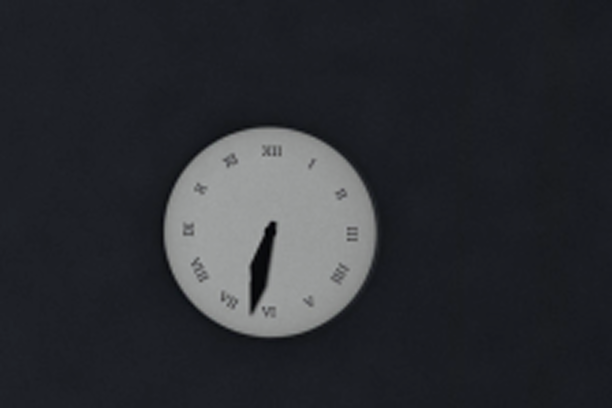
6,32
